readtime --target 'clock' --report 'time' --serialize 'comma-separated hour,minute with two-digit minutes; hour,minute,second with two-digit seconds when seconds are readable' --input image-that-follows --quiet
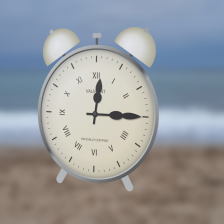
12,15
